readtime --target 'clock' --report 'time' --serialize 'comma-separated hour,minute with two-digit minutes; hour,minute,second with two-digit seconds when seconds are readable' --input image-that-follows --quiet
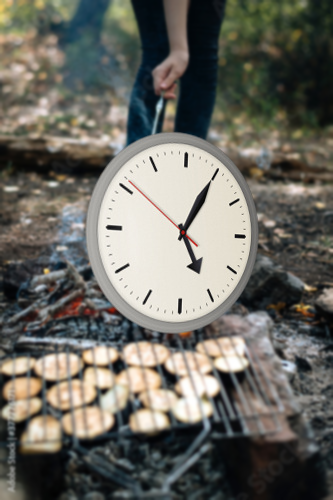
5,04,51
